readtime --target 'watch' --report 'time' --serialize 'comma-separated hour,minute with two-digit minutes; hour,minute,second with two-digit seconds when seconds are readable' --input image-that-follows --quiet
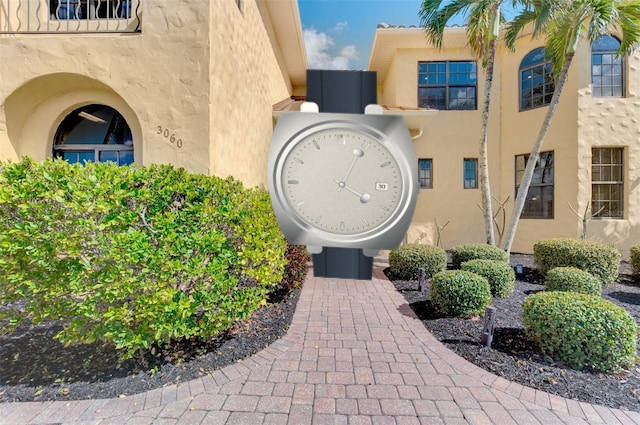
4,04
